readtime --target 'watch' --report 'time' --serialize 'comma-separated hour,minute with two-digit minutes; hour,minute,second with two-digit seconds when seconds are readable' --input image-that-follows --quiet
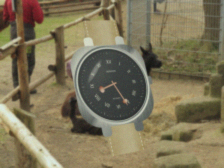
8,26
